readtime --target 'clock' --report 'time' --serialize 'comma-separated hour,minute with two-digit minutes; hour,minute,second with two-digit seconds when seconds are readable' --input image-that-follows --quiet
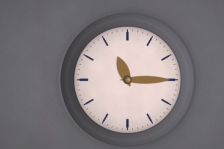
11,15
